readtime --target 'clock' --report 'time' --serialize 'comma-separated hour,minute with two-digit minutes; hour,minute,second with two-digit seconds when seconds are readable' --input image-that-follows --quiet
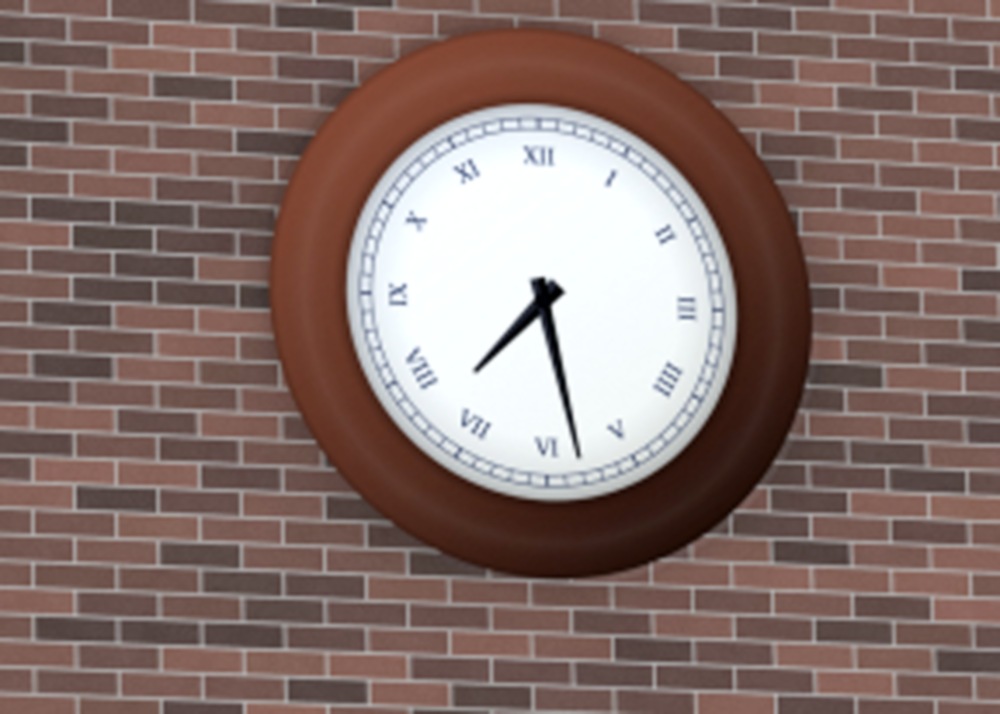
7,28
